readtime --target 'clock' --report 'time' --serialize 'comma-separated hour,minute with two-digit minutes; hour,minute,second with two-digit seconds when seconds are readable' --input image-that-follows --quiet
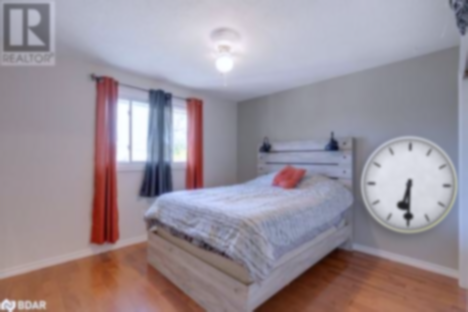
6,30
